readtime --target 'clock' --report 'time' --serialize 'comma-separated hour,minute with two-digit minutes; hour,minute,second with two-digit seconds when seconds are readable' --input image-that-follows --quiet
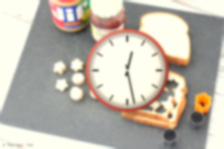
12,28
